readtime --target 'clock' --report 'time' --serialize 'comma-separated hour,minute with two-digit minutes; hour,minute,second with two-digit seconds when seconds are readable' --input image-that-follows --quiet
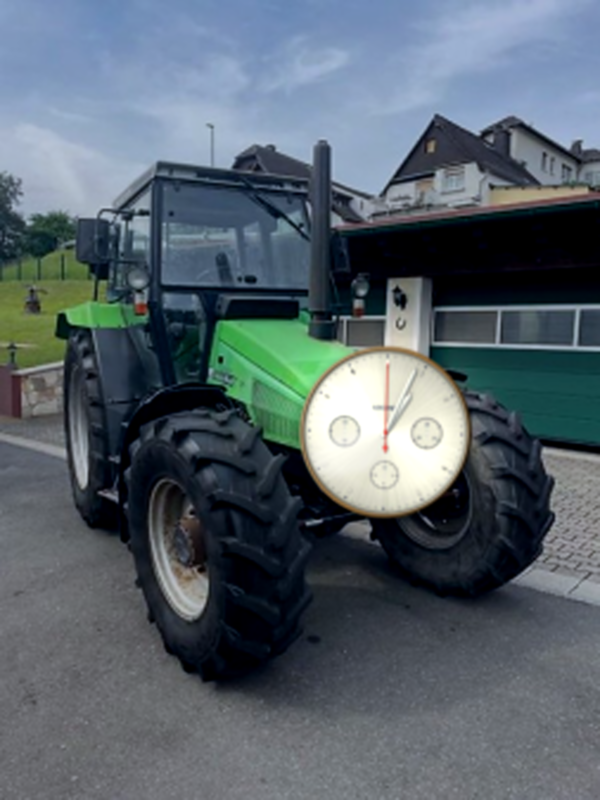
1,04
